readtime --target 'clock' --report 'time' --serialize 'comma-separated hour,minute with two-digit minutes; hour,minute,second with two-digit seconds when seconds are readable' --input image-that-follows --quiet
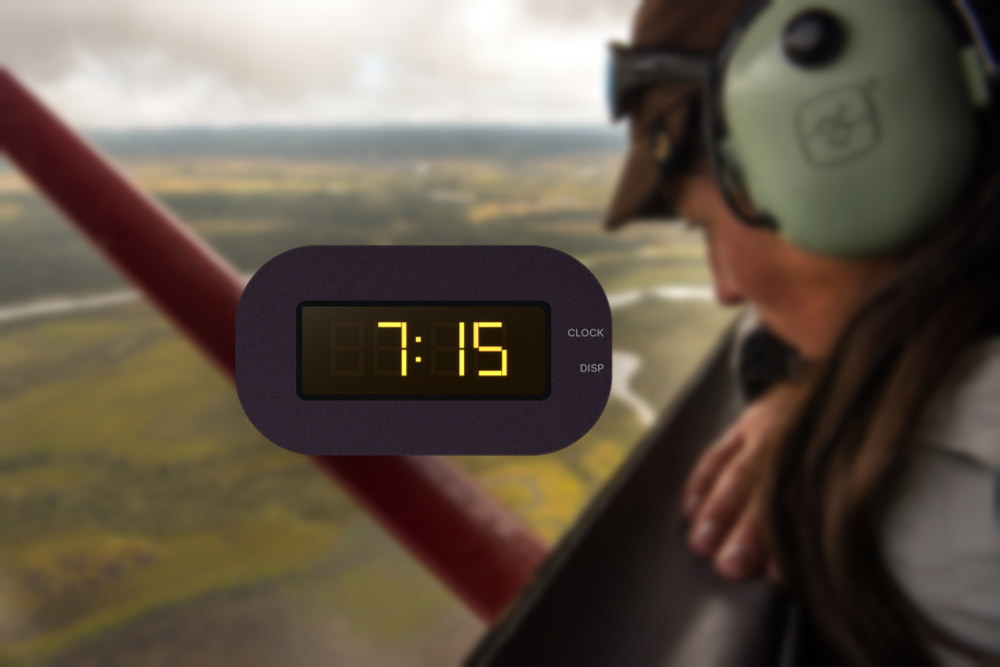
7,15
